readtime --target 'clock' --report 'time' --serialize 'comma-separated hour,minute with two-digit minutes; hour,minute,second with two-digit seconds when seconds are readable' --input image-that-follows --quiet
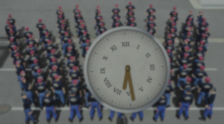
6,29
